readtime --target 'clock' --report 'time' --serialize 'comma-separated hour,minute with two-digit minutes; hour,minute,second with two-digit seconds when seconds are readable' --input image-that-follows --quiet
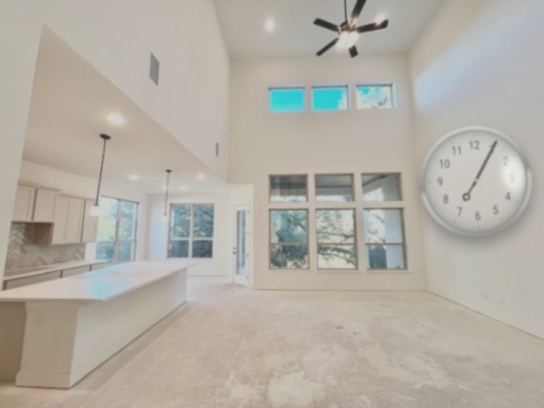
7,05
